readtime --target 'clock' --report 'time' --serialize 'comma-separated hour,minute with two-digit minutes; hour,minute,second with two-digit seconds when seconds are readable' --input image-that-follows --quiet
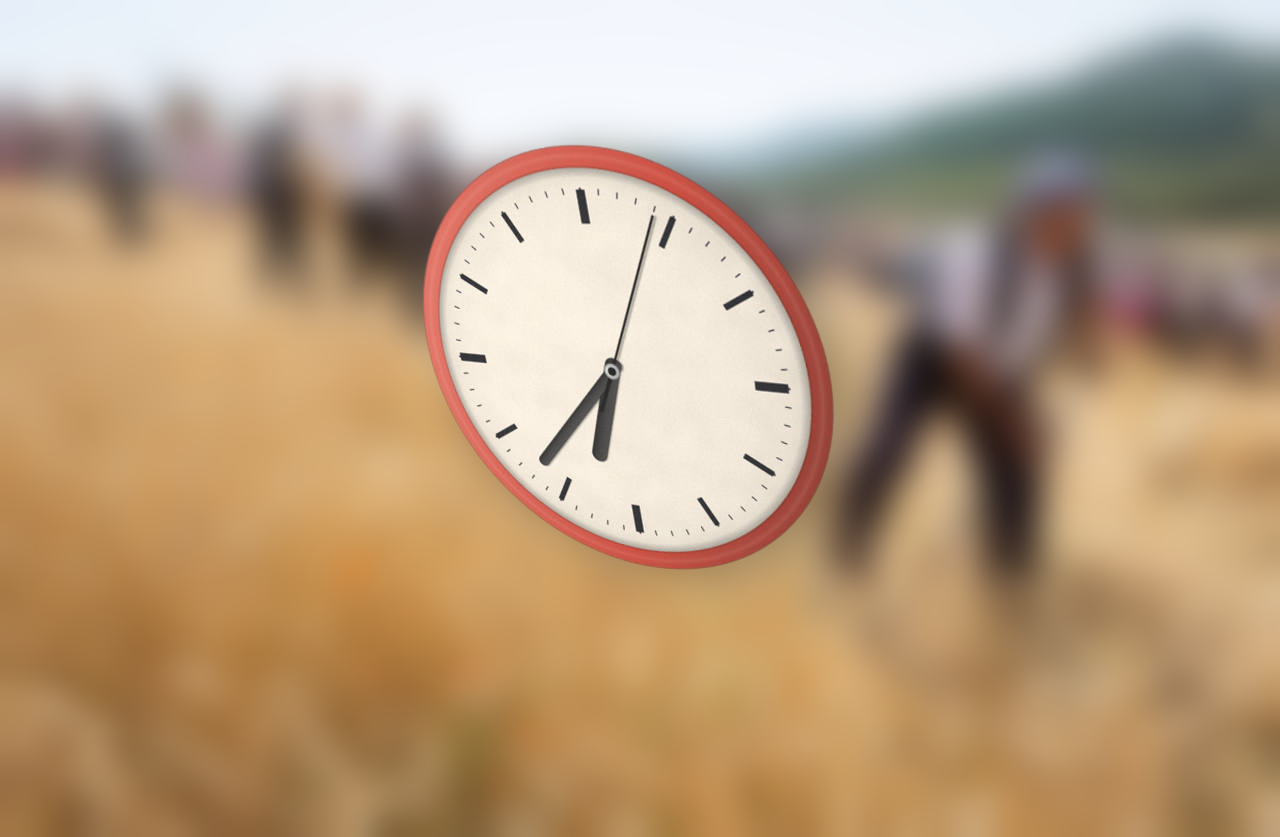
6,37,04
